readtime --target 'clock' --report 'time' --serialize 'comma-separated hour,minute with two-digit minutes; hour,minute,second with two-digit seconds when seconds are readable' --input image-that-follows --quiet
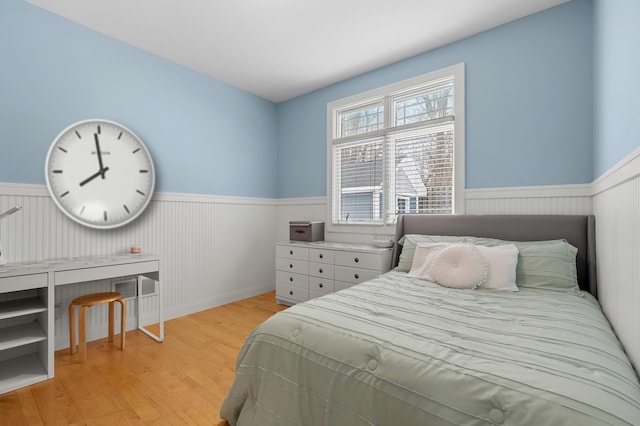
7,59
